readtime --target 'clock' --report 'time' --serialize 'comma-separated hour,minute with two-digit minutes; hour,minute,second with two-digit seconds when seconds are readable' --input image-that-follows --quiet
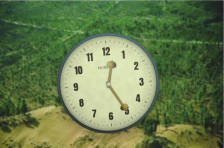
12,25
